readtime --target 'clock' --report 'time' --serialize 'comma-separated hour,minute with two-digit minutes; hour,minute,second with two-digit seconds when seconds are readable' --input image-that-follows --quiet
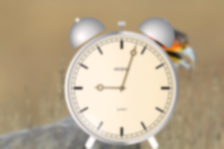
9,03
